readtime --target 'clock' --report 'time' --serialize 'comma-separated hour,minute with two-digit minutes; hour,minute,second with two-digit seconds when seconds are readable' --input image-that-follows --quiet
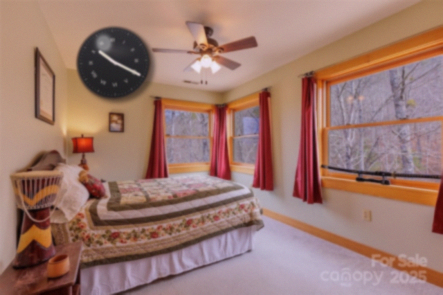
10,20
